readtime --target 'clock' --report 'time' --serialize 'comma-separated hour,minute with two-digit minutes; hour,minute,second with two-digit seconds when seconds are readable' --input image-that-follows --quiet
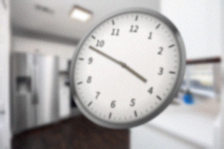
3,48
